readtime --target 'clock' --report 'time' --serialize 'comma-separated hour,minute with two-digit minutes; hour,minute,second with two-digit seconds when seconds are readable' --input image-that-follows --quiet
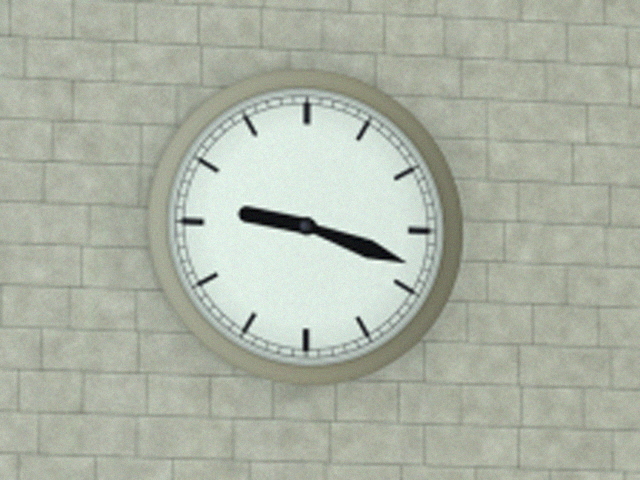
9,18
